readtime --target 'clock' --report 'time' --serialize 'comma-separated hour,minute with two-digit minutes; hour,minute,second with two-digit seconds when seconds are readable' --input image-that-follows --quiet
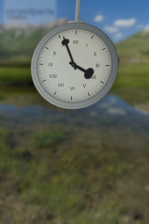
3,56
